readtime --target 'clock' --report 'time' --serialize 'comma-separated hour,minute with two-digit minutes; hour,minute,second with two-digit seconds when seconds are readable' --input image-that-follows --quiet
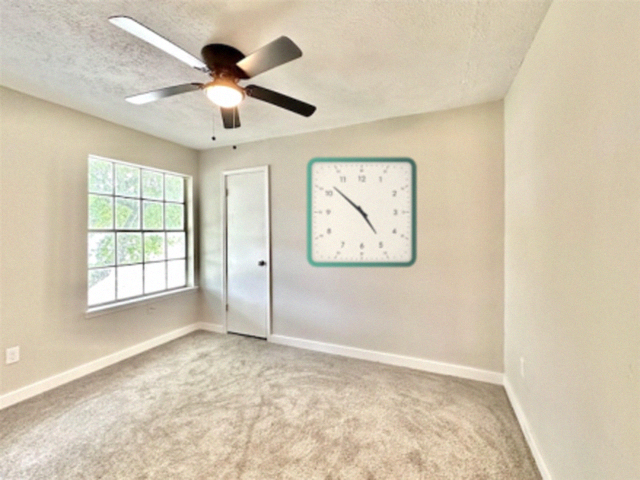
4,52
